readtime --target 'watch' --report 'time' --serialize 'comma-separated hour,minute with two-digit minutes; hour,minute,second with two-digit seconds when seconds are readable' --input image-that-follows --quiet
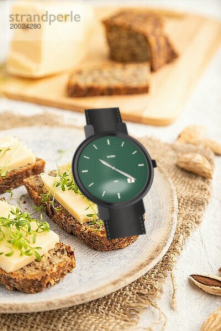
10,21
